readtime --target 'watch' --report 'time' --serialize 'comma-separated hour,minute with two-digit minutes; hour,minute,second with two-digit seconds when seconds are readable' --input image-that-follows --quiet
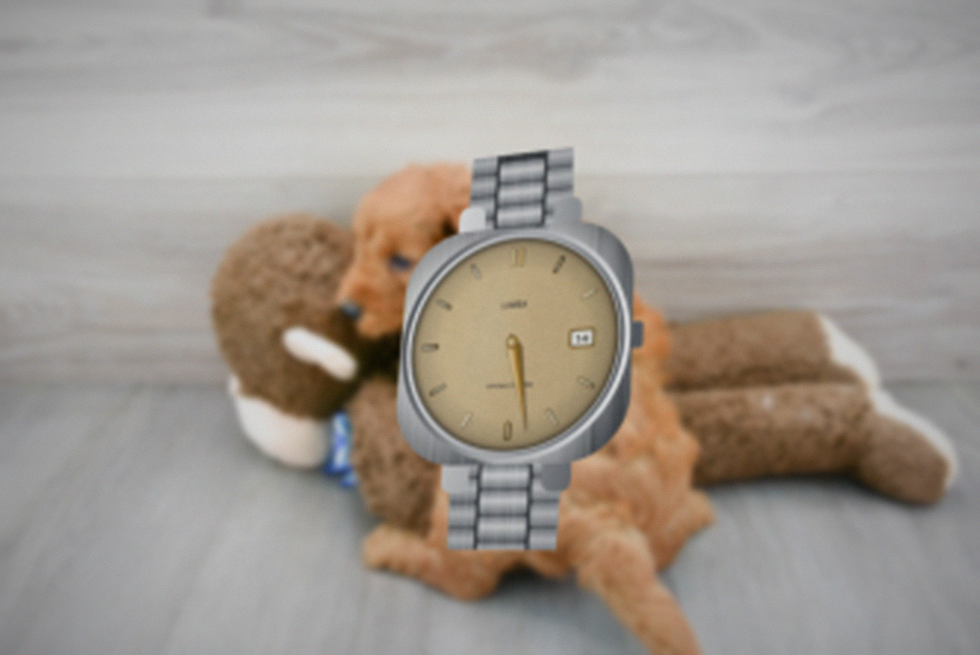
5,28
